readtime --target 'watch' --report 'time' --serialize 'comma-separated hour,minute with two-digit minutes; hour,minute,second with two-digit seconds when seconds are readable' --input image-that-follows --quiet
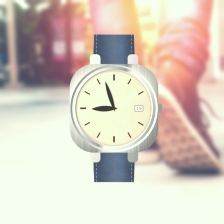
8,57
